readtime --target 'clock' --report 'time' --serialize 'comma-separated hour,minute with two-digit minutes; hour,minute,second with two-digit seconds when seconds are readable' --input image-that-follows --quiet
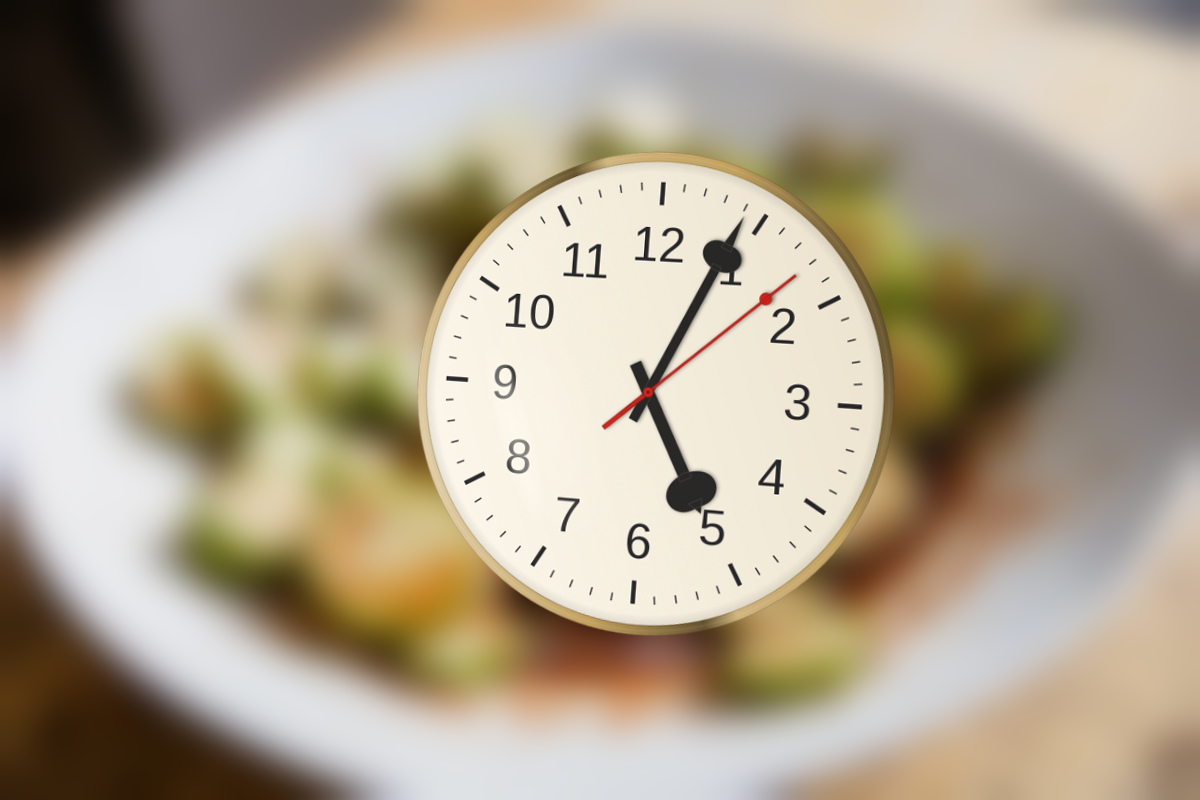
5,04,08
